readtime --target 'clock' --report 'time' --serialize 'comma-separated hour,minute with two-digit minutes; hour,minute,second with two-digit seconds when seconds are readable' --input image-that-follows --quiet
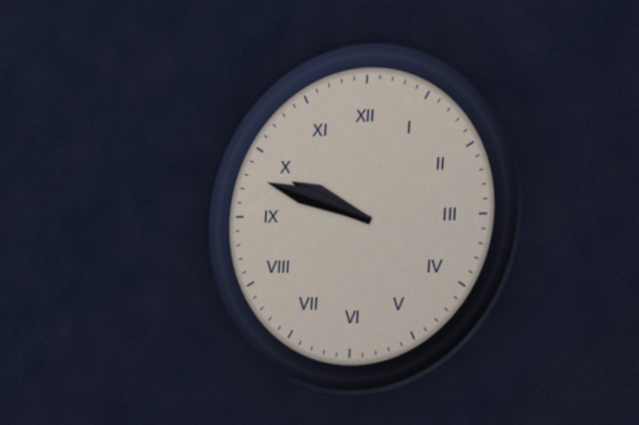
9,48
